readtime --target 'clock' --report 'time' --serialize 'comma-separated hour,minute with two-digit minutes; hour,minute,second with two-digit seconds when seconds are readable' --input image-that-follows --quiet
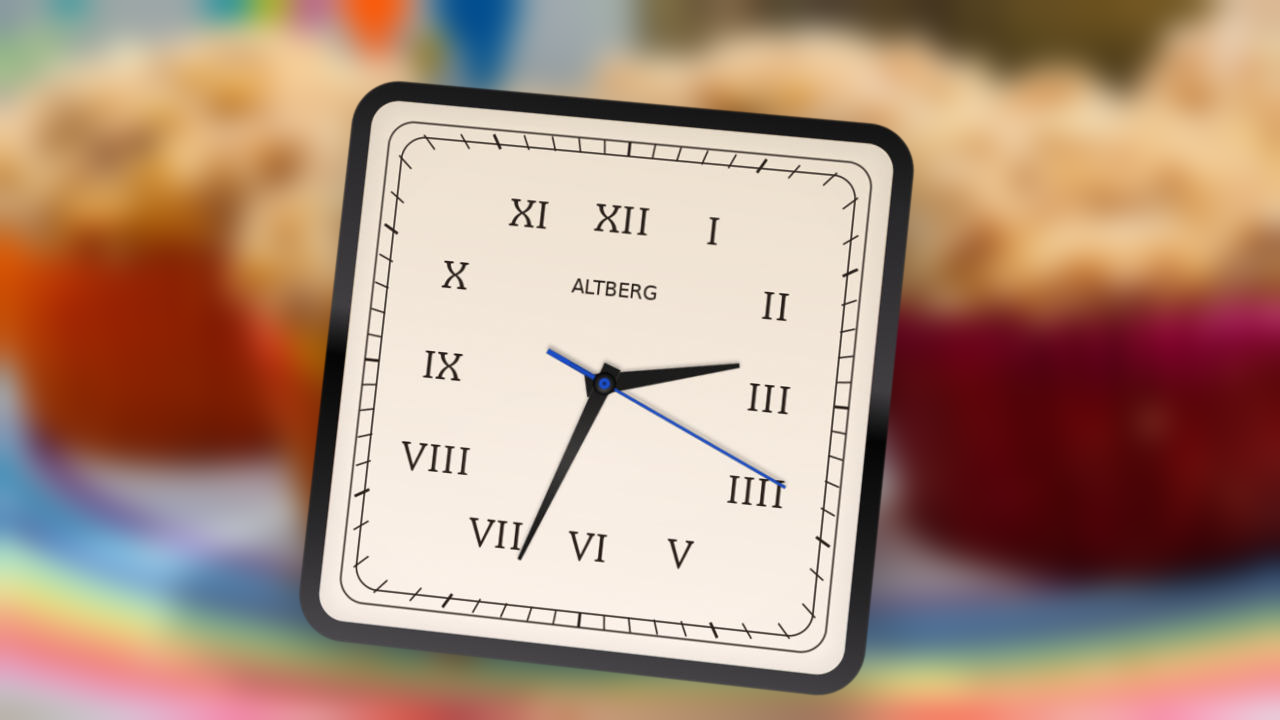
2,33,19
